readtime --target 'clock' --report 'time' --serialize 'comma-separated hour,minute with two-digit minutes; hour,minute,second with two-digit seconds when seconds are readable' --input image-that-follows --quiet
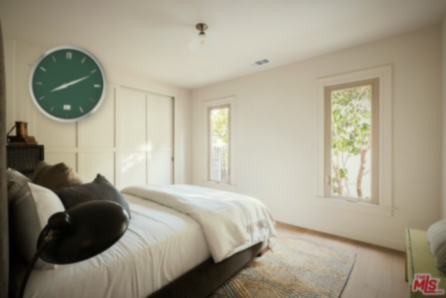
8,11
